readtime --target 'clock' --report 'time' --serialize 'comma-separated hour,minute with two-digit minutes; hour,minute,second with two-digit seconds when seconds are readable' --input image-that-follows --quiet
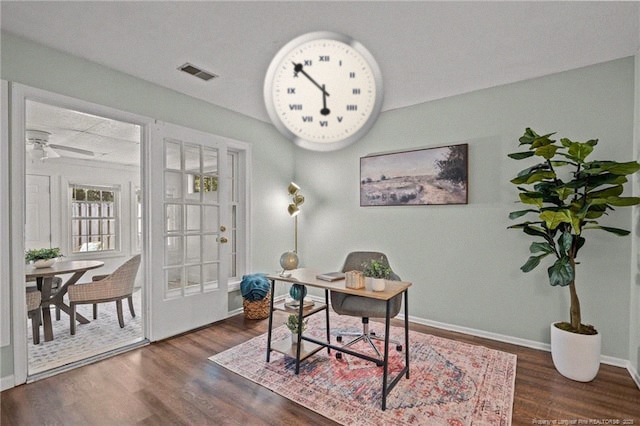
5,52
